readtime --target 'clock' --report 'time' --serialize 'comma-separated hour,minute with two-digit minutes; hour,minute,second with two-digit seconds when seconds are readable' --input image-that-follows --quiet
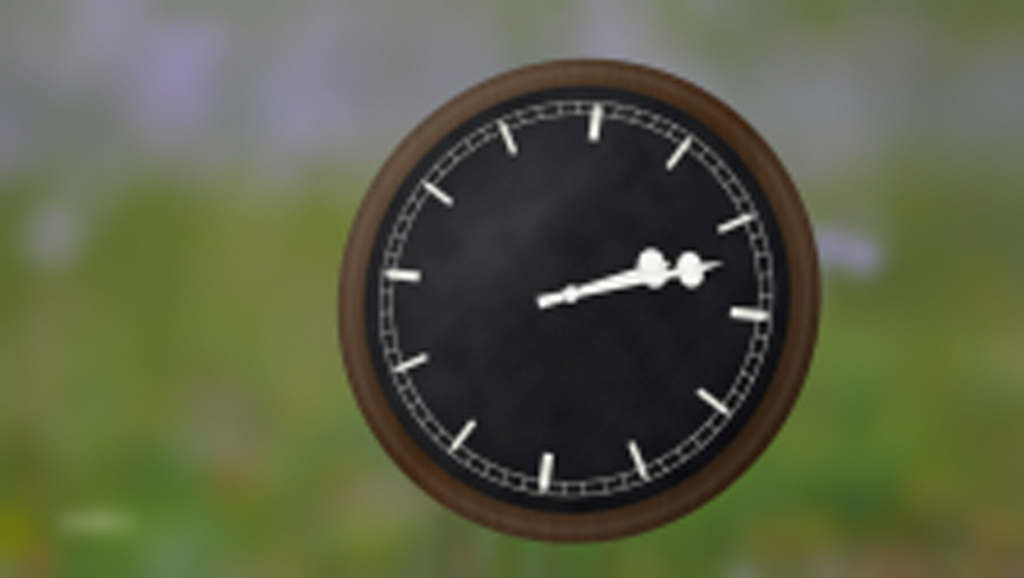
2,12
